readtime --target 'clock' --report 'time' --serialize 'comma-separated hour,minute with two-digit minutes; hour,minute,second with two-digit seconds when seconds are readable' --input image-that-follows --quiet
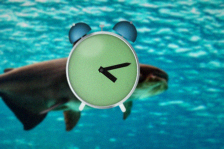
4,13
